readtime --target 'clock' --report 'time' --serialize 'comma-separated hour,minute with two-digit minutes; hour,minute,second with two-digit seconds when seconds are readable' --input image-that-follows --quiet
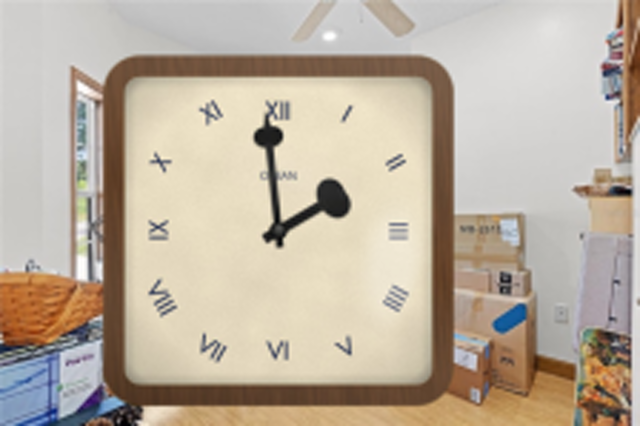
1,59
